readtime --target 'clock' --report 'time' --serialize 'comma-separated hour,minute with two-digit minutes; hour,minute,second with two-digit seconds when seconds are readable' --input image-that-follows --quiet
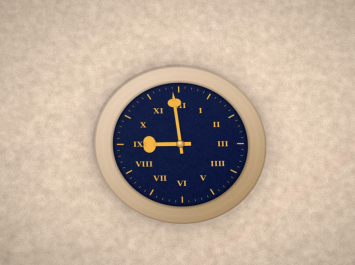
8,59
